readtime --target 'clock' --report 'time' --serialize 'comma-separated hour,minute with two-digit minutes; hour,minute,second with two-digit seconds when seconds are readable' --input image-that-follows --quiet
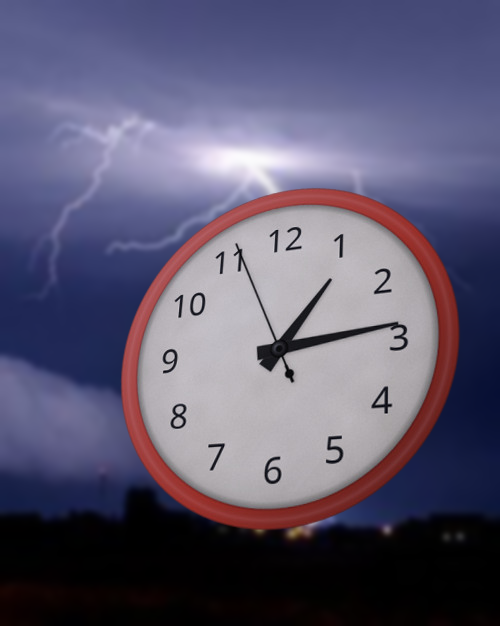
1,13,56
